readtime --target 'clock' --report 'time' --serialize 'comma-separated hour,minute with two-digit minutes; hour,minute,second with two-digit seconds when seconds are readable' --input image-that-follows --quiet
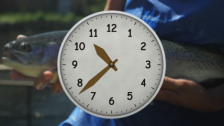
10,38
